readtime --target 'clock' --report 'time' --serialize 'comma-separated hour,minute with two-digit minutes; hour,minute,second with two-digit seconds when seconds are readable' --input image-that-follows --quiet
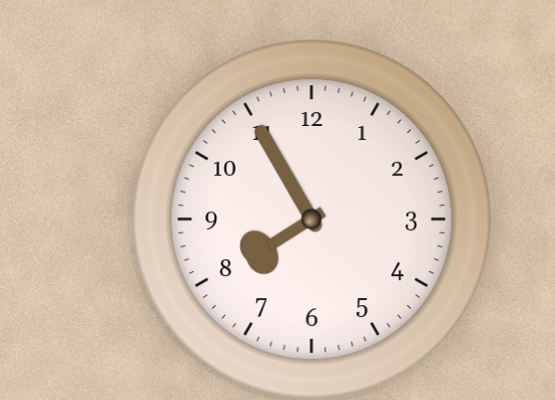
7,55
